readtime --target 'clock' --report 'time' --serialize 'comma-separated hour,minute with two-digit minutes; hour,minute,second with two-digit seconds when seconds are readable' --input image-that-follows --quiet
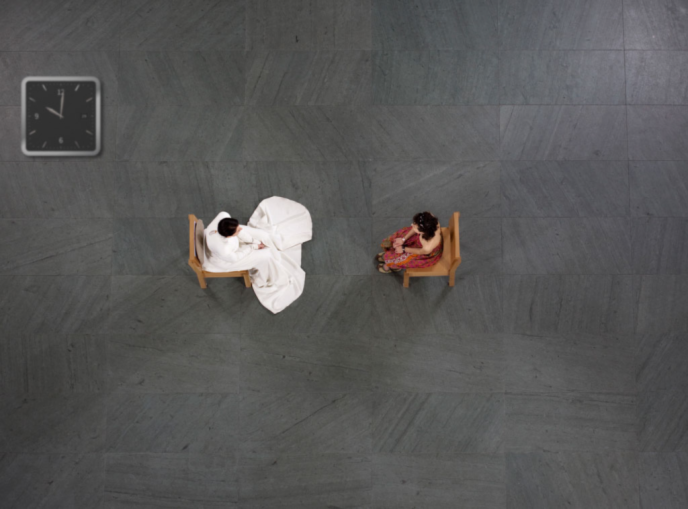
10,01
